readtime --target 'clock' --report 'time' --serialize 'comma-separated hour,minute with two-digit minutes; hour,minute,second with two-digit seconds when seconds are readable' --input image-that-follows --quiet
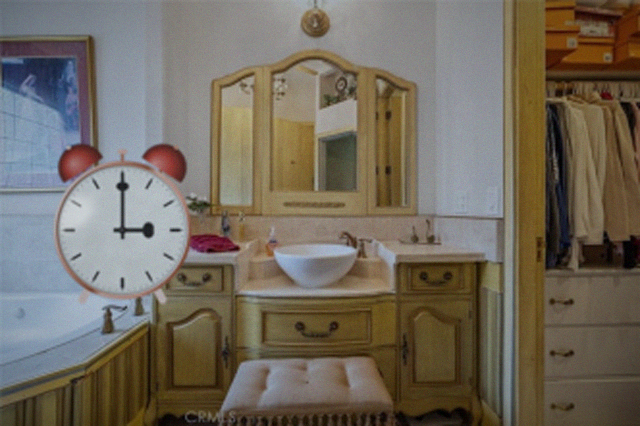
3,00
